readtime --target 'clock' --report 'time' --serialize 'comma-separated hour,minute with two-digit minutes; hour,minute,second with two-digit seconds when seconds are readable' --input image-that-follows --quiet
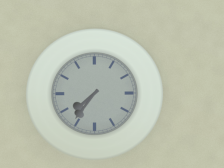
7,36
